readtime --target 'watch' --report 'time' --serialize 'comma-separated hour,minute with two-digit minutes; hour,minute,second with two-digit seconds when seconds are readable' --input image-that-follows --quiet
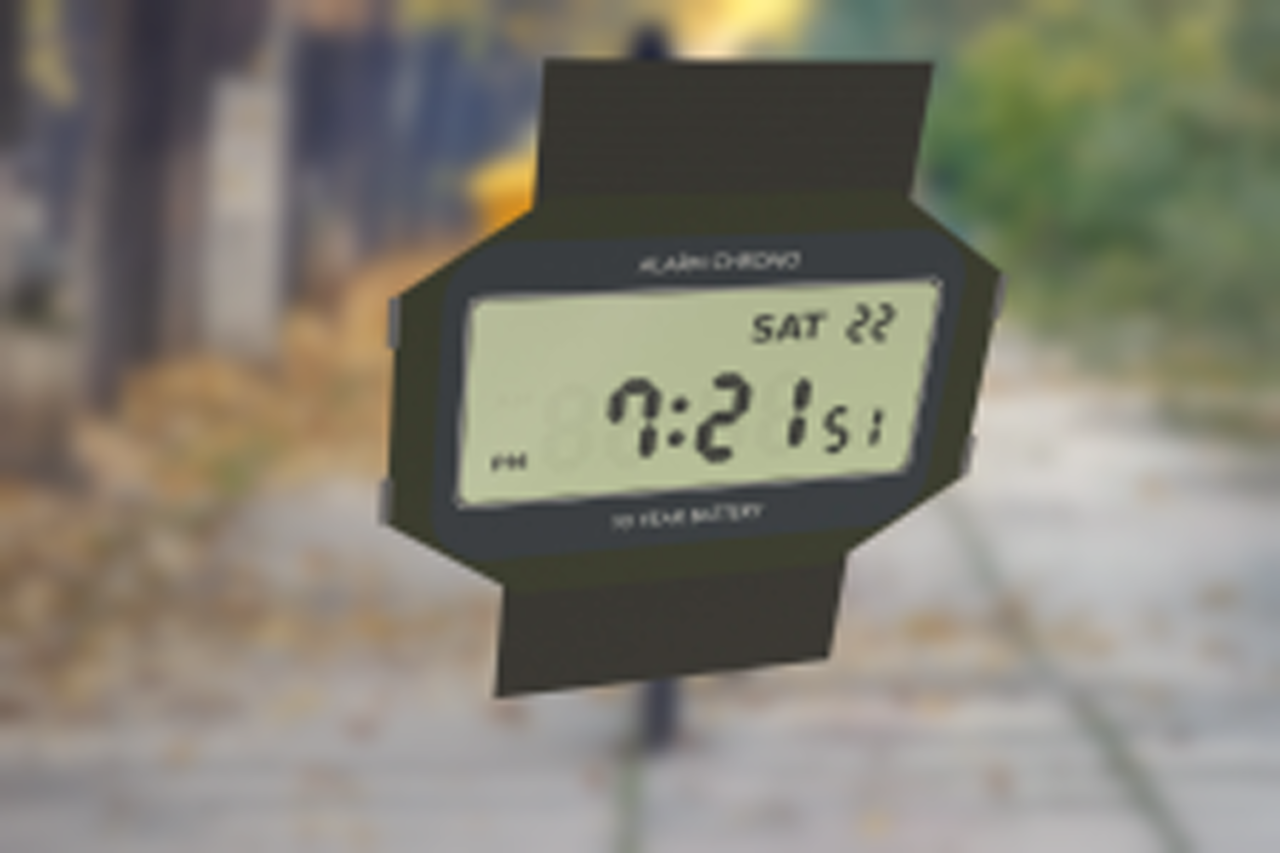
7,21,51
